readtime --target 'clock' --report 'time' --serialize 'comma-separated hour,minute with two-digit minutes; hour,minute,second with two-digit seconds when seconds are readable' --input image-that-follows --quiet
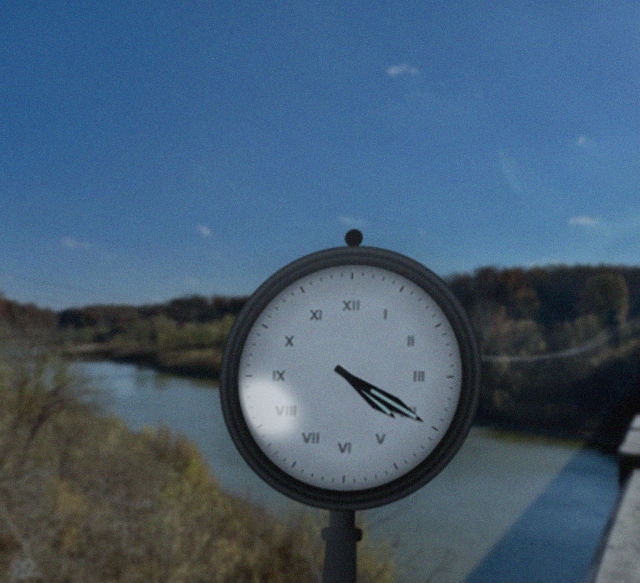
4,20
